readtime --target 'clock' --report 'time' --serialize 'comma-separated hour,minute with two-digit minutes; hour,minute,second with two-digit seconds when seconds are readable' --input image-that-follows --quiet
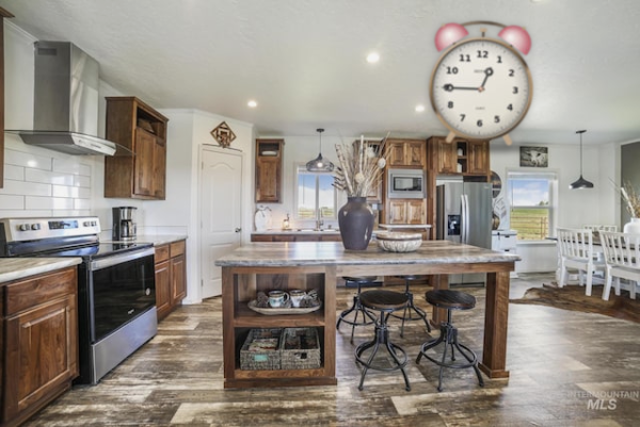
12,45
